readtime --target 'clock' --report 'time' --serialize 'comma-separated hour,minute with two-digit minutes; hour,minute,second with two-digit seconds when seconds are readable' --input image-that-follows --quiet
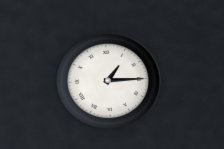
1,15
